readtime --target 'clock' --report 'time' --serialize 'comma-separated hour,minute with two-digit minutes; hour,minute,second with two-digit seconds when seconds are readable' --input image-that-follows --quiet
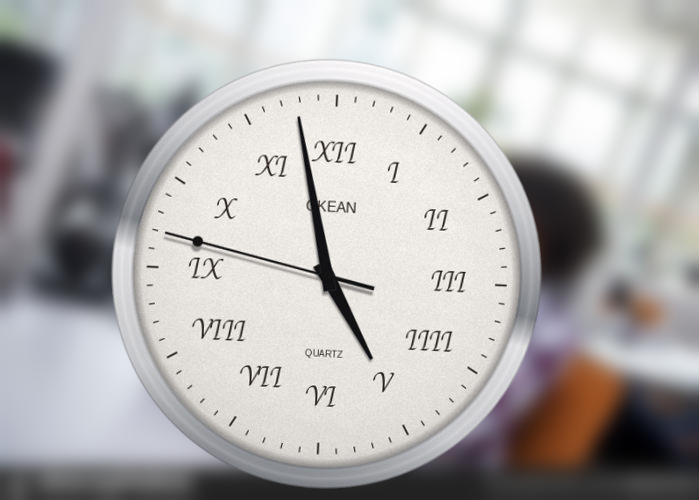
4,57,47
